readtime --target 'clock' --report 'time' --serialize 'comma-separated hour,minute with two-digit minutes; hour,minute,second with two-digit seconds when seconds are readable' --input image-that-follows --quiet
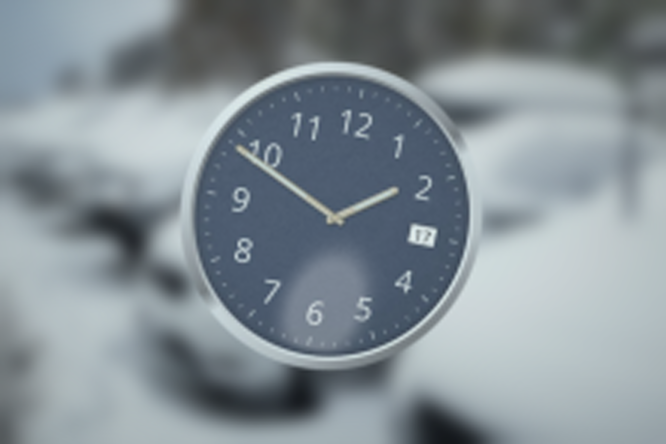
1,49
